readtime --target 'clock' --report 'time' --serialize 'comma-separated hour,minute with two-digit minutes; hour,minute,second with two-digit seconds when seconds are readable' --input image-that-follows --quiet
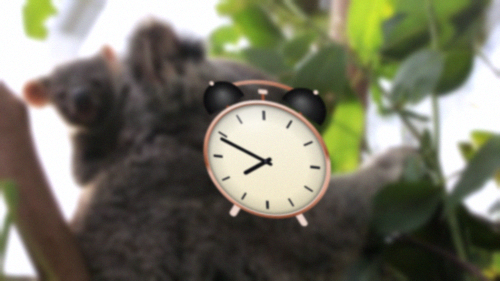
7,49
